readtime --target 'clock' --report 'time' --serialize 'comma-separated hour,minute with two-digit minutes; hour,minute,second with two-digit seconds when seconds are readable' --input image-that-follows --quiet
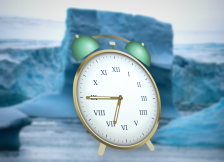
6,45
